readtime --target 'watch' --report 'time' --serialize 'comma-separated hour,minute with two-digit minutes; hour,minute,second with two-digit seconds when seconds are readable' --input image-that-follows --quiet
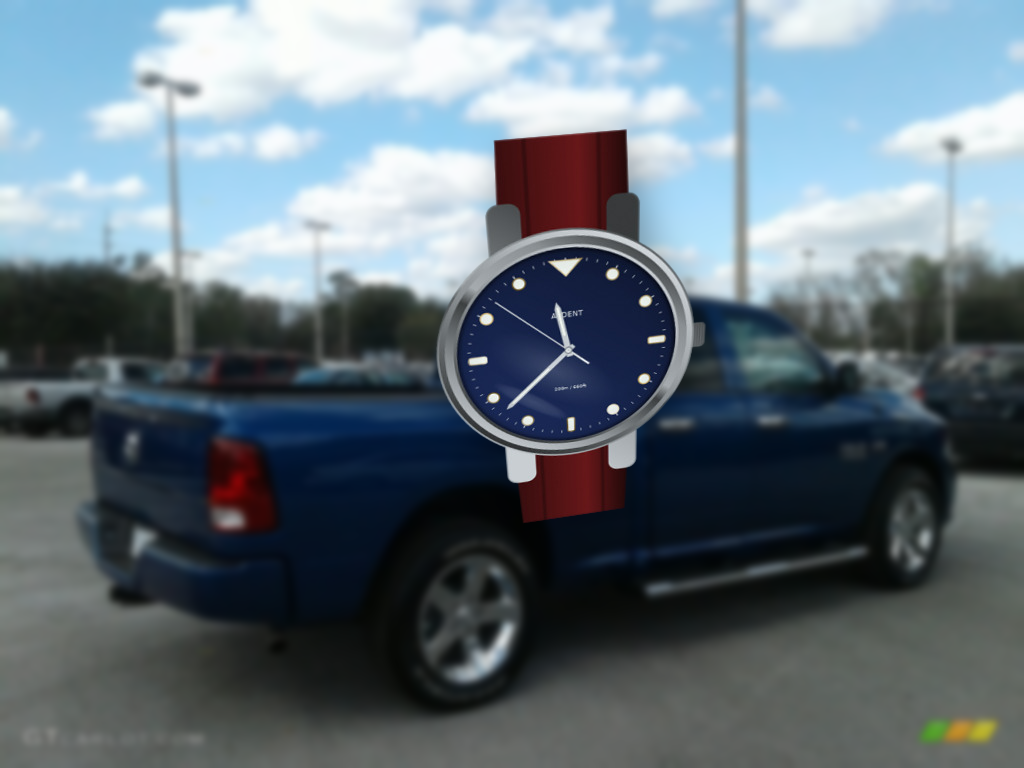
11,37,52
